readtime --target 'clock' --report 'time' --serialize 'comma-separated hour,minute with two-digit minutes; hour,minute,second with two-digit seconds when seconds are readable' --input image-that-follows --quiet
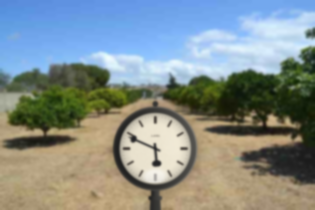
5,49
